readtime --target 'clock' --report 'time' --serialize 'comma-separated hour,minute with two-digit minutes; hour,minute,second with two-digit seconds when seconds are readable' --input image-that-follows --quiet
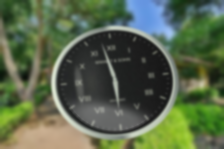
5,58
